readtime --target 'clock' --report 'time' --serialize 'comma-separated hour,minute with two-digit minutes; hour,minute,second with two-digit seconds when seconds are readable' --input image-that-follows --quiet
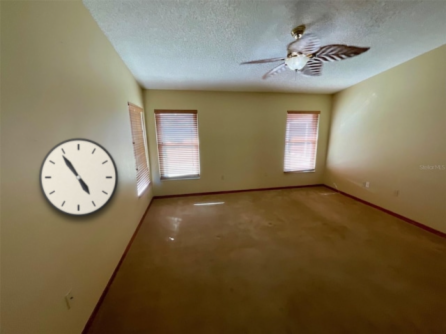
4,54
